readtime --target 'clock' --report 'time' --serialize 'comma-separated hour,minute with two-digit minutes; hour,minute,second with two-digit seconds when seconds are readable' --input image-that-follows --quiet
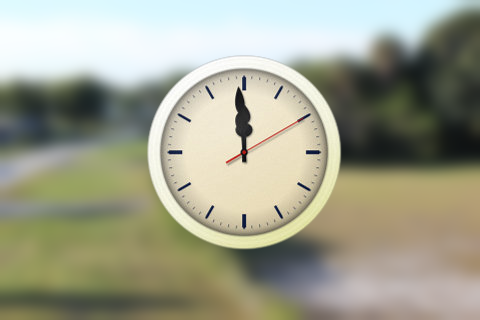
11,59,10
